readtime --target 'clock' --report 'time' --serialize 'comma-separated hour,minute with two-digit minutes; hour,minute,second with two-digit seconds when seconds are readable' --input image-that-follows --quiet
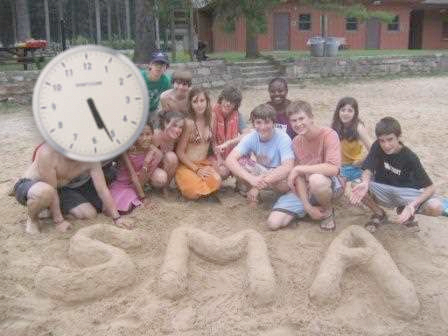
5,26
